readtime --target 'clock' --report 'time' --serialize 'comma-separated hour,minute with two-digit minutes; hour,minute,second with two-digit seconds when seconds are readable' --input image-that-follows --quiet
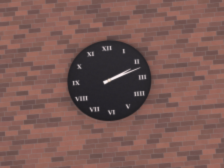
2,12
